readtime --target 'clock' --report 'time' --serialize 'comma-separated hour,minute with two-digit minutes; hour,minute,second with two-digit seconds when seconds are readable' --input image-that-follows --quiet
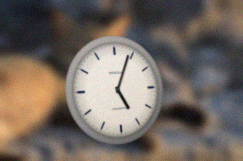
5,04
